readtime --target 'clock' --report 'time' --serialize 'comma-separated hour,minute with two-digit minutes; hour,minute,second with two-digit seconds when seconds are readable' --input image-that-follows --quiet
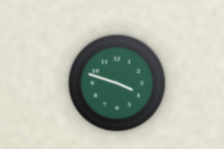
3,48
